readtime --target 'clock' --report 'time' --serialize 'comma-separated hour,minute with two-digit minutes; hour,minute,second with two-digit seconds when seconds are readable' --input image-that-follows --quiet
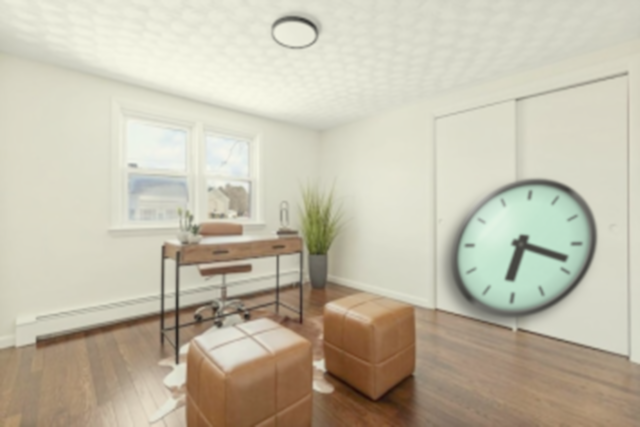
6,18
